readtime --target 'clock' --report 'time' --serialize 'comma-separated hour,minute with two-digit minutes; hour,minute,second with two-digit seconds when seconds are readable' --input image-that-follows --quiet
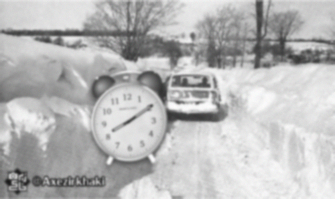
8,10
